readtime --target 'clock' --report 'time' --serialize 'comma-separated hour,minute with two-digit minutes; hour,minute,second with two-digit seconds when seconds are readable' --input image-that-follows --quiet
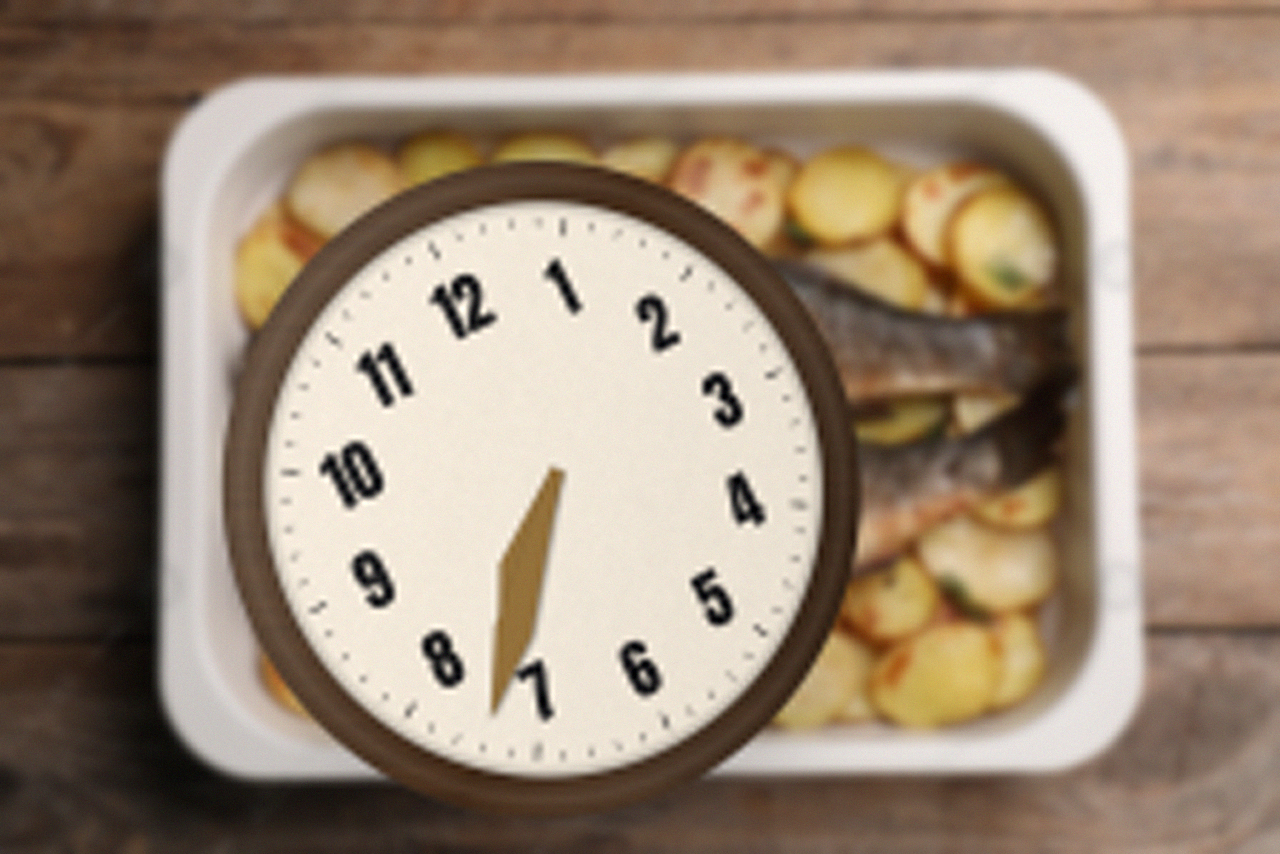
7,37
